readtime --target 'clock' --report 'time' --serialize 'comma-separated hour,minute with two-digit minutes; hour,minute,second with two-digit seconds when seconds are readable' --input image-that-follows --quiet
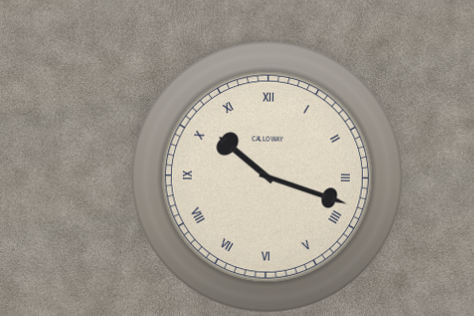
10,18
